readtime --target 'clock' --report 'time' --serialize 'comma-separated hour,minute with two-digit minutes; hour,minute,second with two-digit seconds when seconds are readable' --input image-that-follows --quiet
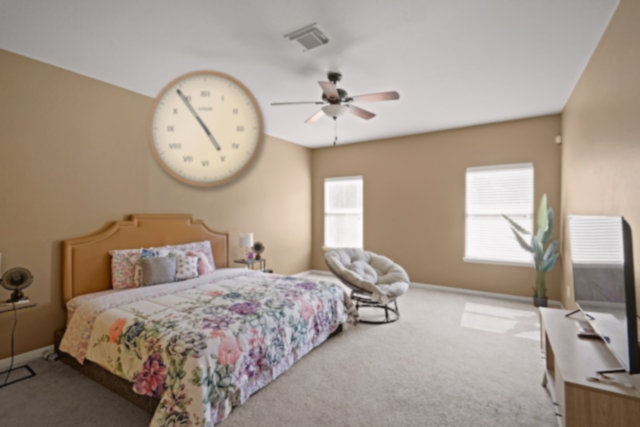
4,54
